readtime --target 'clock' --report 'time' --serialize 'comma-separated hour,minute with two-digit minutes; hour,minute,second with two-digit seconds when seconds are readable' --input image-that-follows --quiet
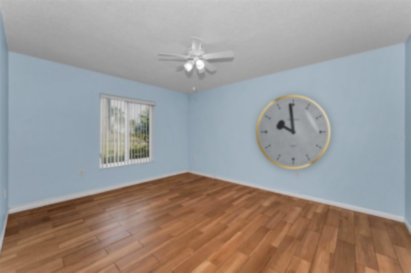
9,59
